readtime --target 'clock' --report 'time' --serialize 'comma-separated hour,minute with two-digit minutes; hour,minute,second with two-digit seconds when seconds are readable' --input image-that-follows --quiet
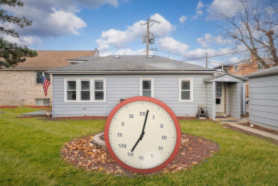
7,02
